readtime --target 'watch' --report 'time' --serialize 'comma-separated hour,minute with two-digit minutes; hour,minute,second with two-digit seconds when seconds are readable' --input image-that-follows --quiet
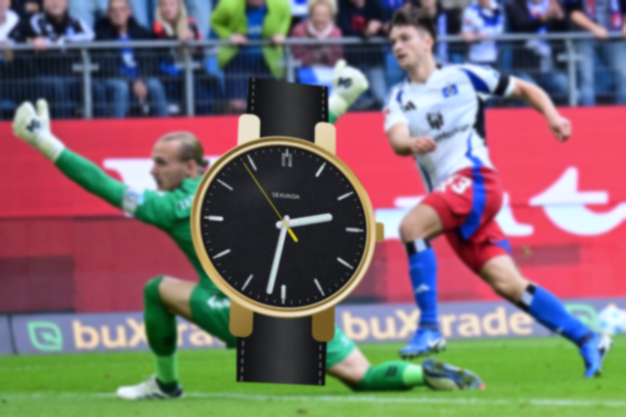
2,31,54
